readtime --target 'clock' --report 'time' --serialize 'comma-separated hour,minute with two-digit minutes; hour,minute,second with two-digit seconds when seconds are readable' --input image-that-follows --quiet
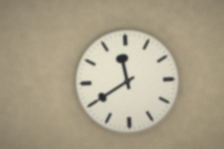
11,40
